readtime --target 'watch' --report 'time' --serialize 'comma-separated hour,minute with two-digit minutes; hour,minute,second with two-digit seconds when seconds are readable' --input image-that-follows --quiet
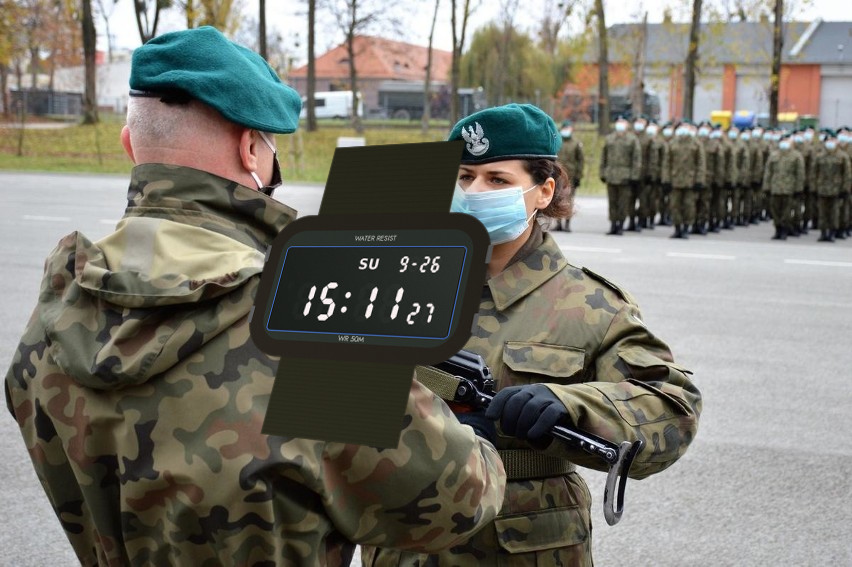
15,11,27
